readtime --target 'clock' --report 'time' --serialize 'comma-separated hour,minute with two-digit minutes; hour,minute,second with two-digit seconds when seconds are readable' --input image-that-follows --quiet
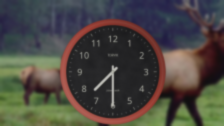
7,30
